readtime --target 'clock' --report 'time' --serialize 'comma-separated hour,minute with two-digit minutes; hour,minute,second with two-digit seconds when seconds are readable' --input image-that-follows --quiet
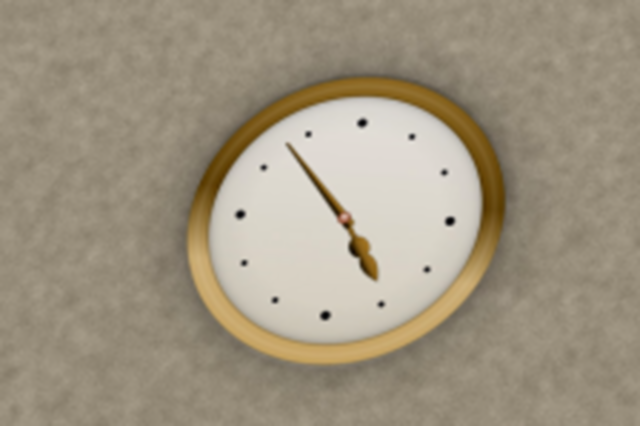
4,53
